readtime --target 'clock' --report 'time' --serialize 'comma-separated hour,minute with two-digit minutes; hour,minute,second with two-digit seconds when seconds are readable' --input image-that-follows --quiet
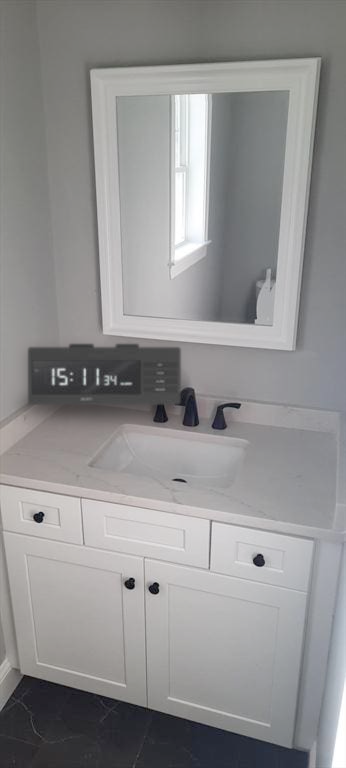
15,11
